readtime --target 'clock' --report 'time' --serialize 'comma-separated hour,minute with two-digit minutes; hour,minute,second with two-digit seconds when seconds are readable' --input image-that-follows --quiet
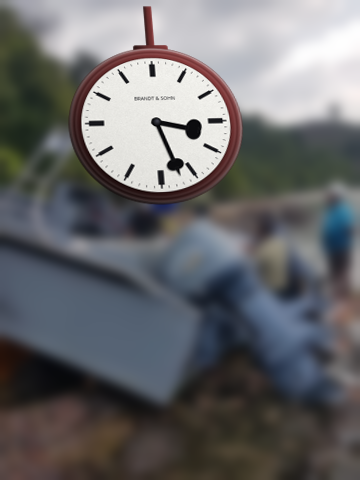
3,27
